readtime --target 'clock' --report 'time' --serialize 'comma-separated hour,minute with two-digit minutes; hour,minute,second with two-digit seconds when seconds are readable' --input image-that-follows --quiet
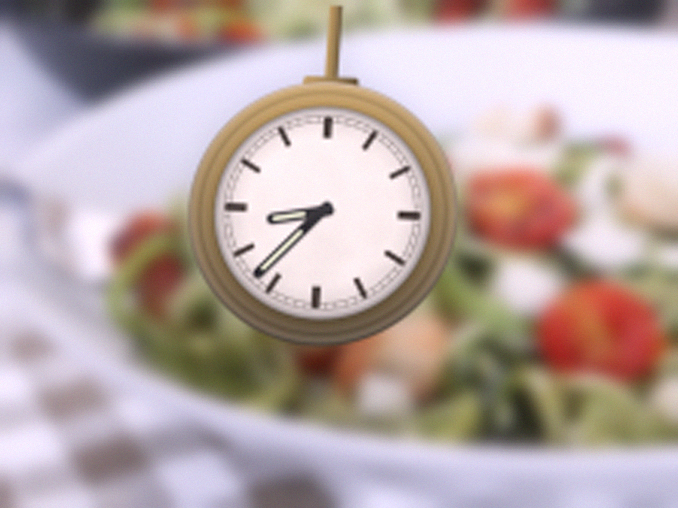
8,37
